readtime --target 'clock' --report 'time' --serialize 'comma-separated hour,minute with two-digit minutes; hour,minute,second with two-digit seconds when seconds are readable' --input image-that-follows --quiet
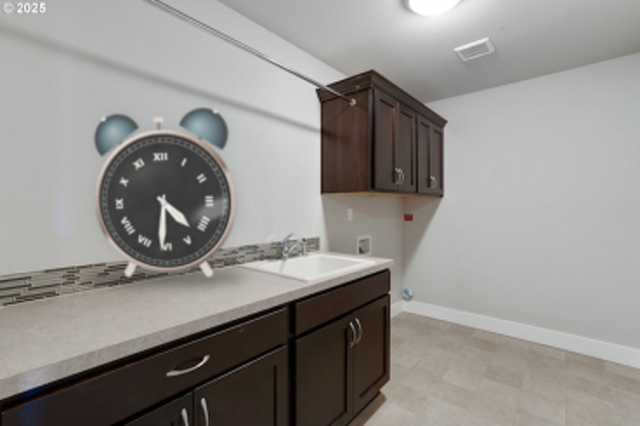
4,31
